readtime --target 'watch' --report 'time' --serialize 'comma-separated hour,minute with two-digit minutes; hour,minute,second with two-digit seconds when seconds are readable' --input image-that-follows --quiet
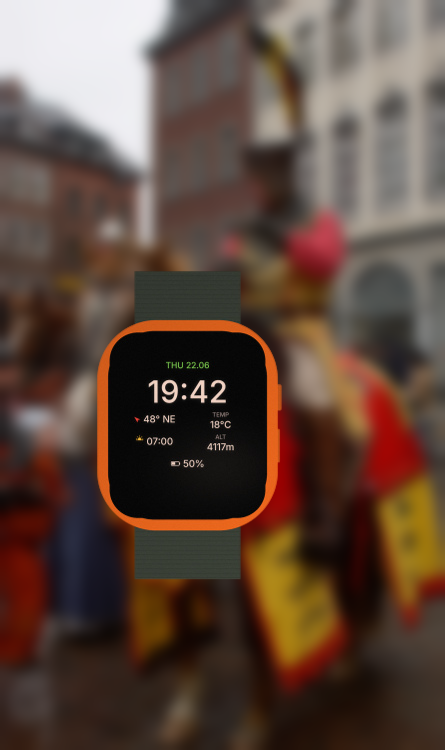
19,42
